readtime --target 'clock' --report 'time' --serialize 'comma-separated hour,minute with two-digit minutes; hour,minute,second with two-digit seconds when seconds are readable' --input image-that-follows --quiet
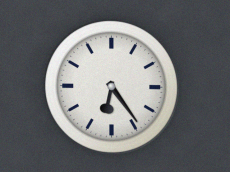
6,24
